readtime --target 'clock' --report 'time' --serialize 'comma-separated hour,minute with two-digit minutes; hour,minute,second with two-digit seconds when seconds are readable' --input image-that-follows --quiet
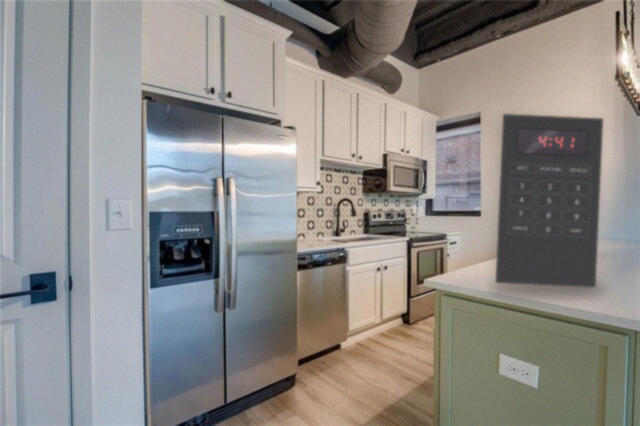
4,41
